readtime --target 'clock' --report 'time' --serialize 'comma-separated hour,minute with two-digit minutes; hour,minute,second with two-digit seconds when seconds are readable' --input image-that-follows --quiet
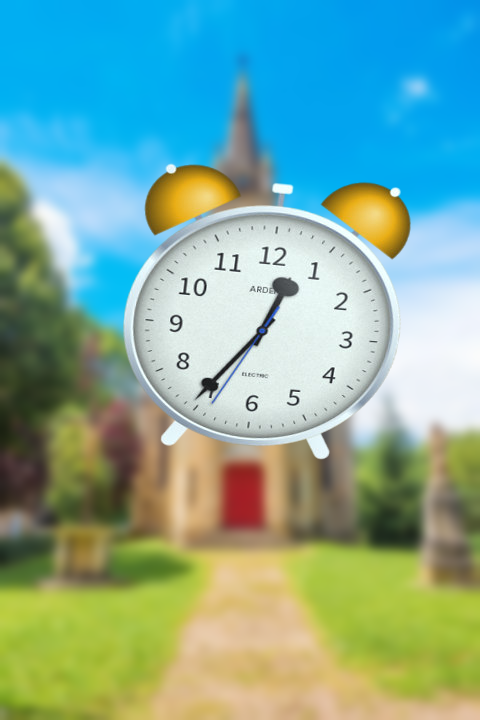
12,35,34
